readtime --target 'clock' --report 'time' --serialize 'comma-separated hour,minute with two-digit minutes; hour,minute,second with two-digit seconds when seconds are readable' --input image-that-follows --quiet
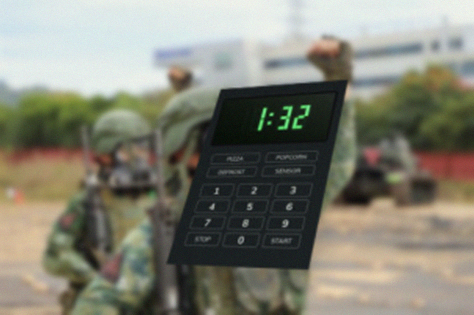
1,32
